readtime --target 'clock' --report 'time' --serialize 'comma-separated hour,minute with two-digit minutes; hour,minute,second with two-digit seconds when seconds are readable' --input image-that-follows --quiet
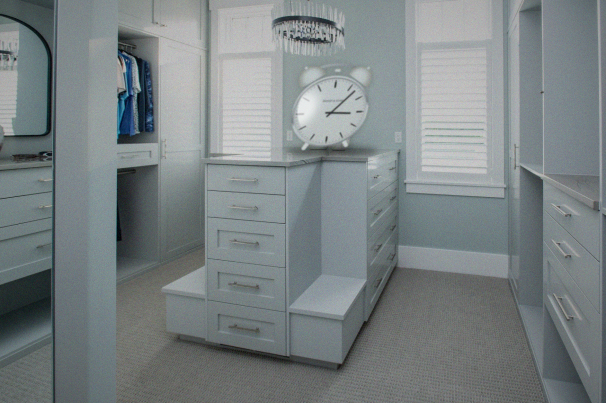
3,07
